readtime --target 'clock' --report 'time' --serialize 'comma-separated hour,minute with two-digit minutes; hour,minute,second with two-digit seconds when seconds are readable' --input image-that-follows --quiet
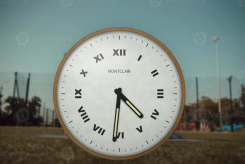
4,31
